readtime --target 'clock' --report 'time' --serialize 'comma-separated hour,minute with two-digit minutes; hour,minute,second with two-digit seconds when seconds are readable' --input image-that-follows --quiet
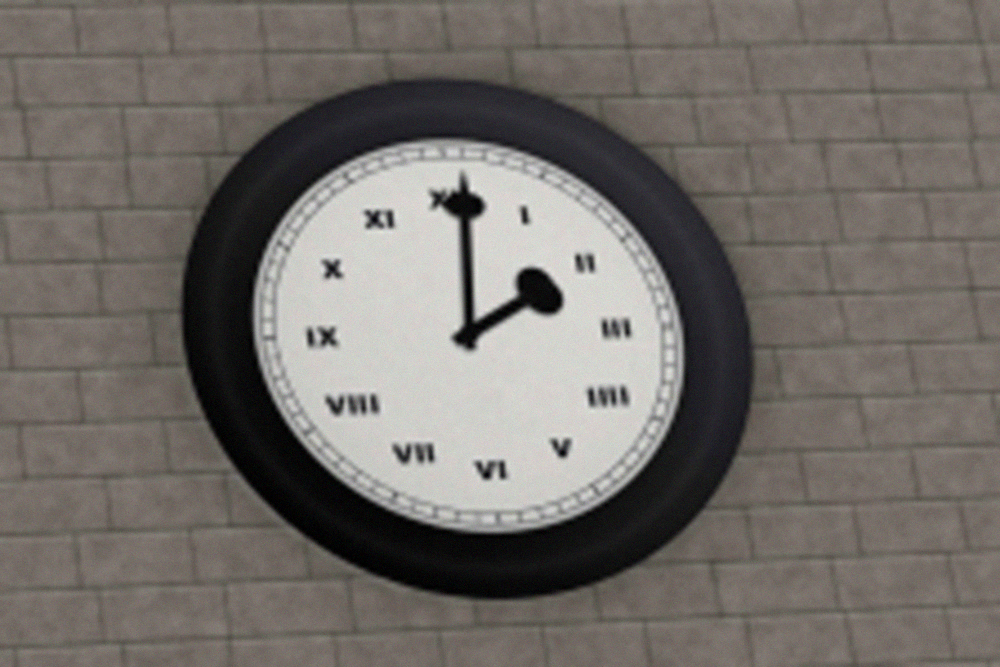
2,01
